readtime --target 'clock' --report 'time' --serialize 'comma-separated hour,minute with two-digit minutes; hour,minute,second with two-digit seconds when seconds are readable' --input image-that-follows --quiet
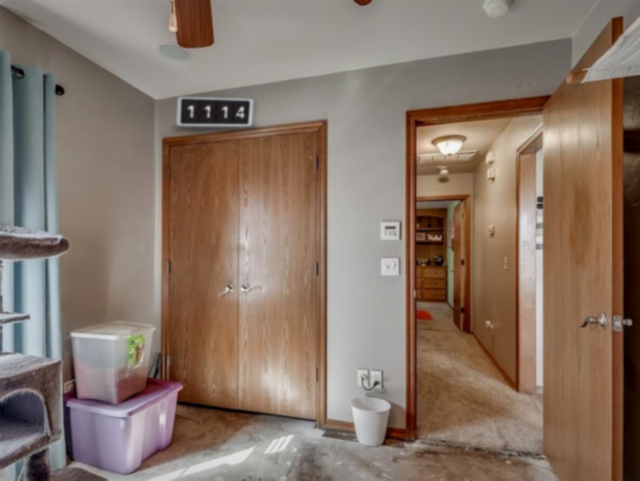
11,14
